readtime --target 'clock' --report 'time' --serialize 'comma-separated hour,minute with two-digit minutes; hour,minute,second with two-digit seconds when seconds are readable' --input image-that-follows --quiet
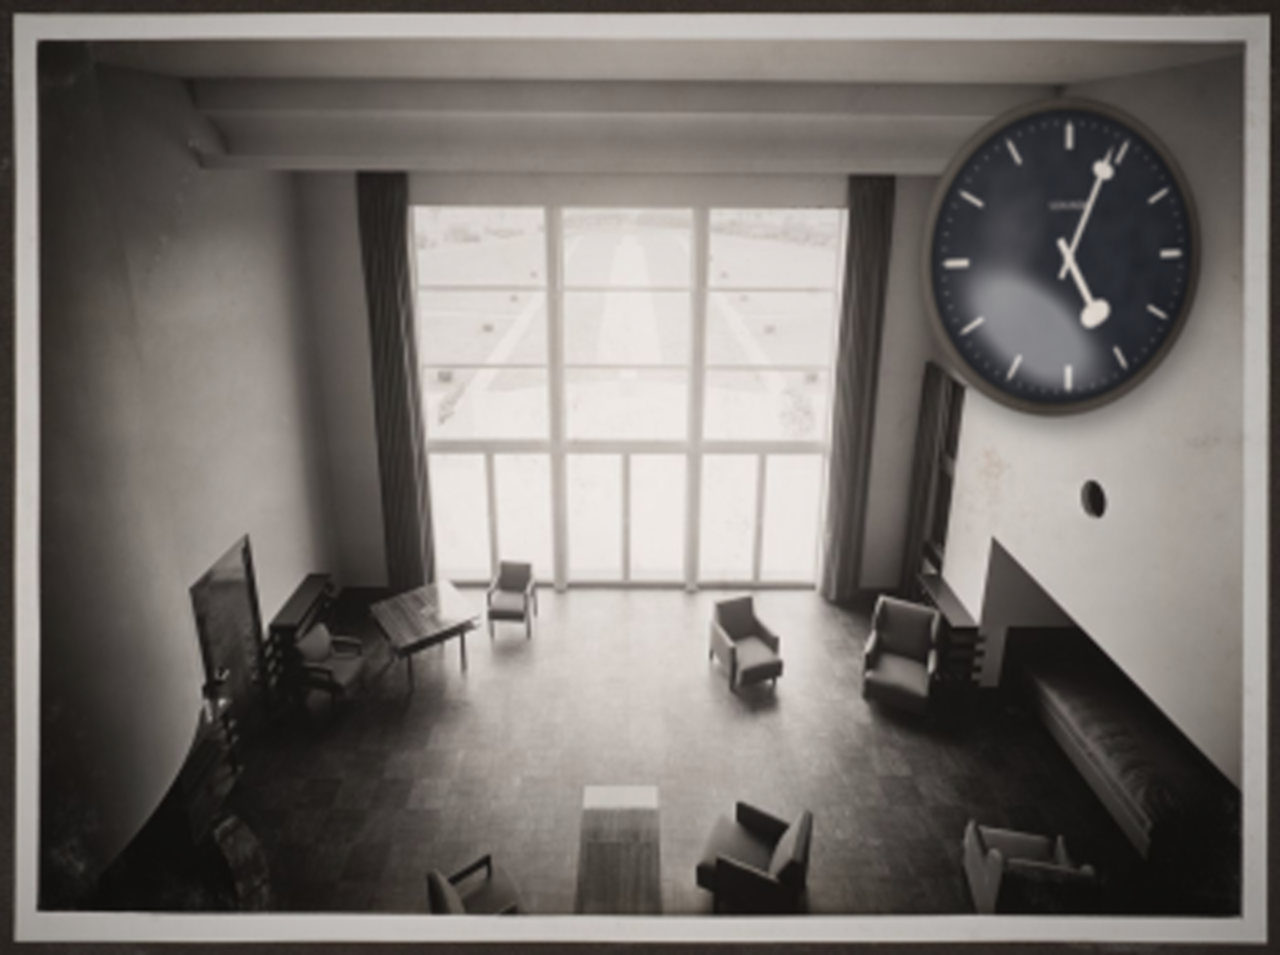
5,04
